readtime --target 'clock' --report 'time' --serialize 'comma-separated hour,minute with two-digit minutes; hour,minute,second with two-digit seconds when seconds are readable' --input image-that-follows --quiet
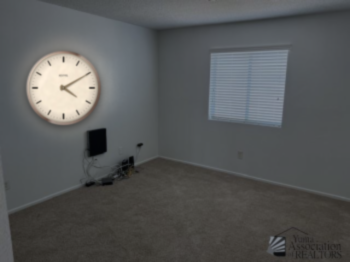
4,10
